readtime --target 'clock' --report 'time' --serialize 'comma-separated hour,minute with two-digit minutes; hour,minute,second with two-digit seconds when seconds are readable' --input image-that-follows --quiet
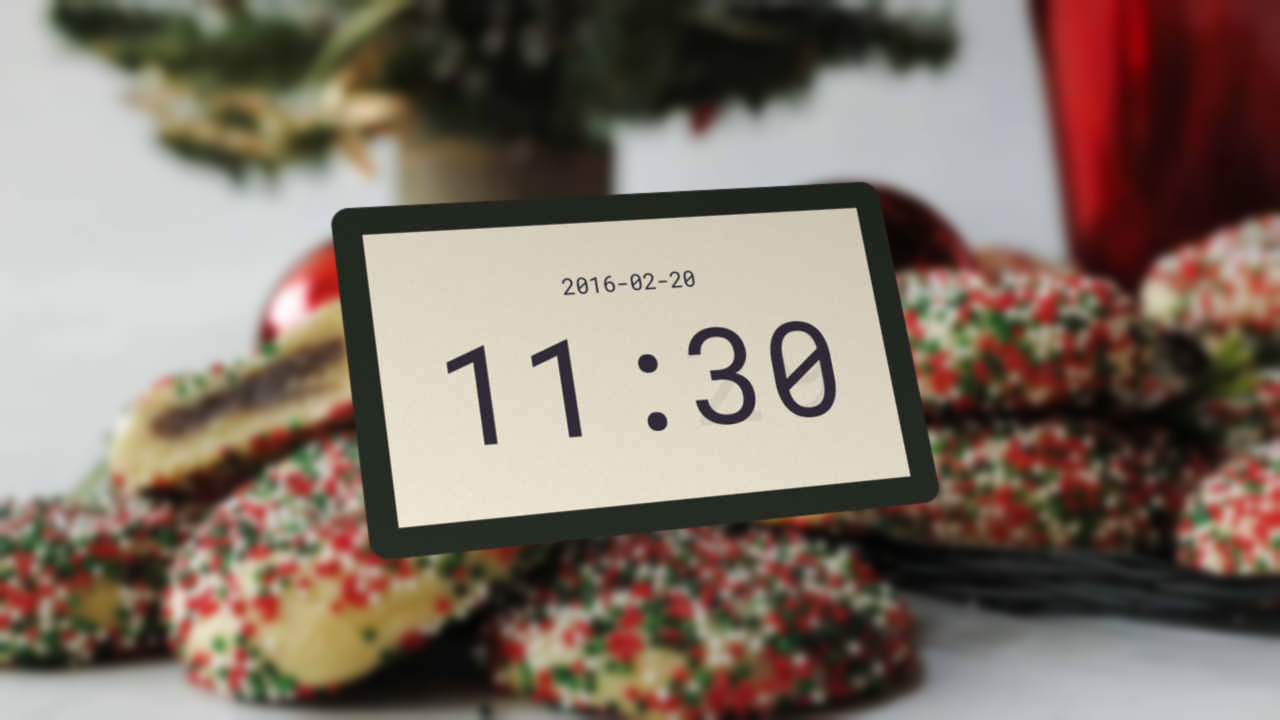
11,30
